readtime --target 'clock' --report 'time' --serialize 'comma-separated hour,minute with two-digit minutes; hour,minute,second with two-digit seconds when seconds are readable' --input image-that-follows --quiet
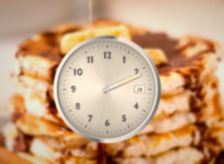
2,11
